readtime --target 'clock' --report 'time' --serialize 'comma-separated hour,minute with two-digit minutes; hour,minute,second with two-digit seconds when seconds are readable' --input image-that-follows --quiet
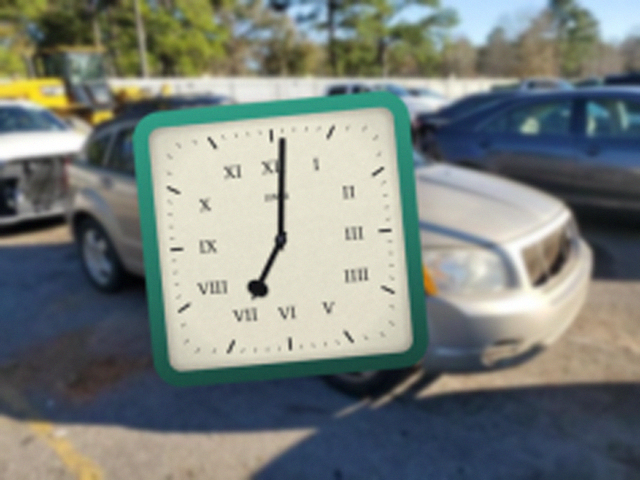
7,01
